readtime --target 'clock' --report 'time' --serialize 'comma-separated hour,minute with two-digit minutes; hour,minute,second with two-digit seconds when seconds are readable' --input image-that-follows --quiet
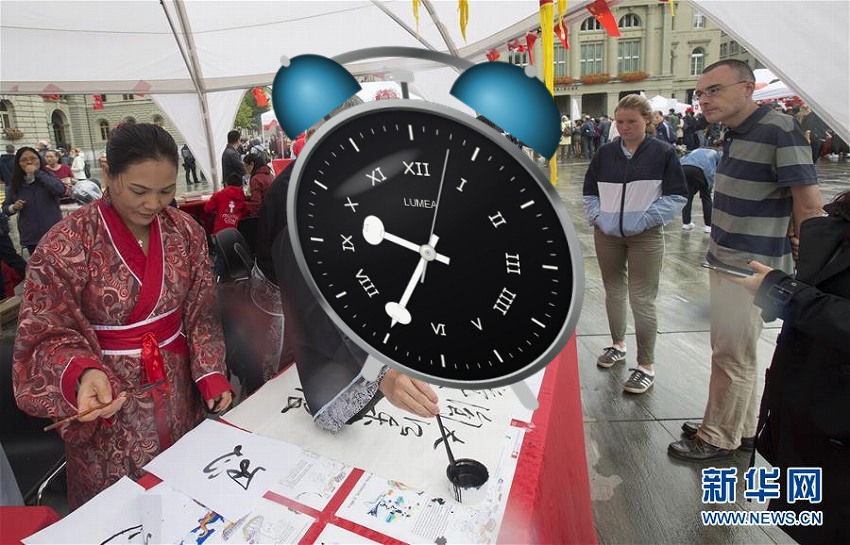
9,35,03
